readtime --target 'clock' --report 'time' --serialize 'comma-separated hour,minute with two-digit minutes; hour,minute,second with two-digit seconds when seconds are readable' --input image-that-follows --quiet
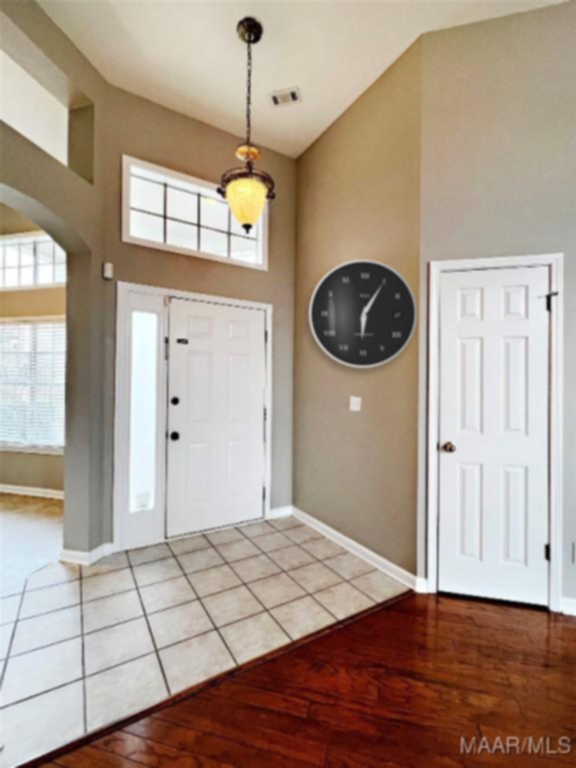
6,05
